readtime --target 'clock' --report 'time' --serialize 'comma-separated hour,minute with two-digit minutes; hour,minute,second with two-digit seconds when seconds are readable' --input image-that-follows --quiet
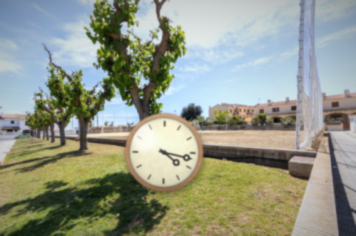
4,17
